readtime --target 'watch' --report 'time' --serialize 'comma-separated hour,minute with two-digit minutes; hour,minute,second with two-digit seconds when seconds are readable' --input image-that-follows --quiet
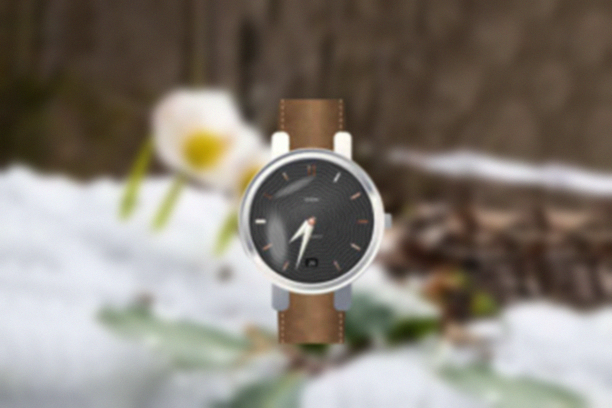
7,33
